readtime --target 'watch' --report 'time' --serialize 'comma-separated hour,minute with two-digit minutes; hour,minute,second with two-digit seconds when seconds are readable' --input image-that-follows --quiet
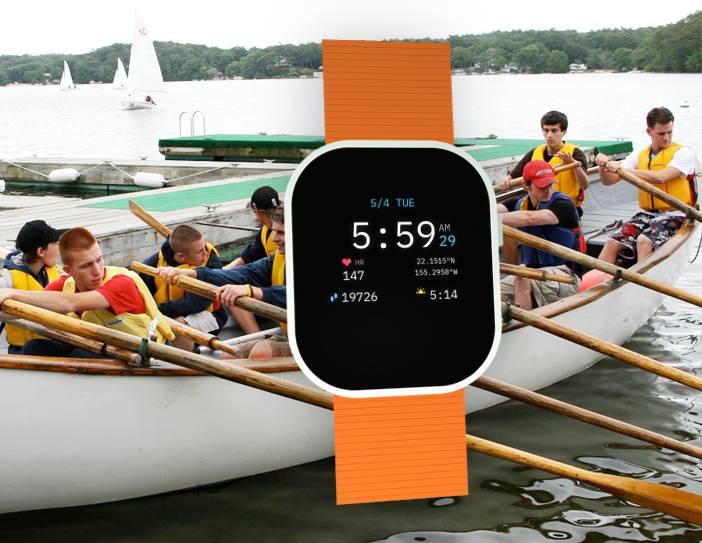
5,59,29
